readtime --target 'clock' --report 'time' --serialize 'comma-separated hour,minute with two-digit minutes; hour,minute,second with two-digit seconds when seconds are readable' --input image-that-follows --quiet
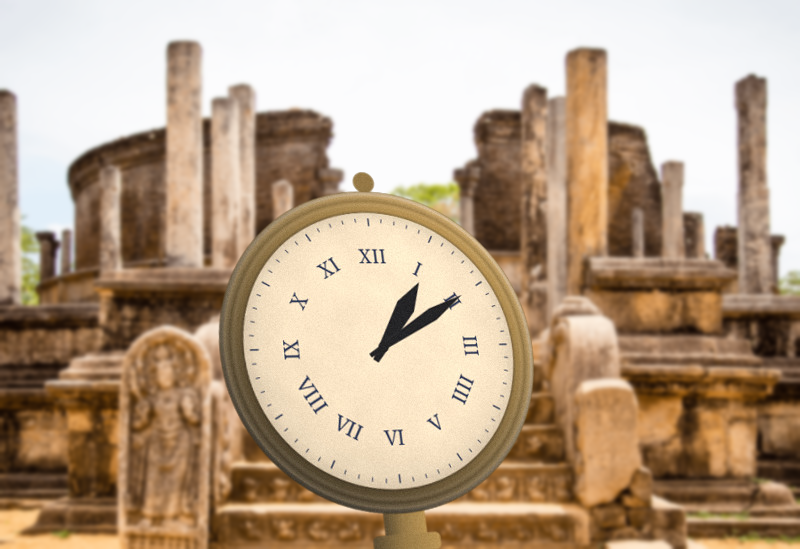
1,10
